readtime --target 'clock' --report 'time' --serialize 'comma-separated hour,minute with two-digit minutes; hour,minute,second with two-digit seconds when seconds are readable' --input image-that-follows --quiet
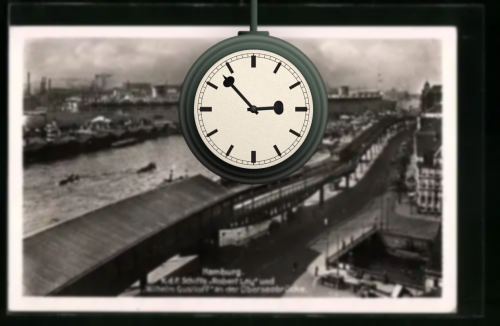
2,53
